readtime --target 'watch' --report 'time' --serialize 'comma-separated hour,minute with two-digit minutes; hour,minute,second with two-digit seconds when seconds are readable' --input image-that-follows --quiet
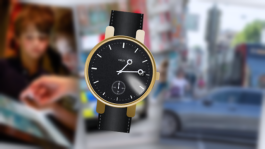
1,14
